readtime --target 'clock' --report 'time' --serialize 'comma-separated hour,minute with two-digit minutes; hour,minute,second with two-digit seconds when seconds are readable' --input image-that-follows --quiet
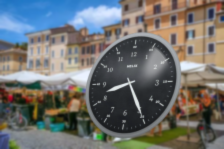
8,25
